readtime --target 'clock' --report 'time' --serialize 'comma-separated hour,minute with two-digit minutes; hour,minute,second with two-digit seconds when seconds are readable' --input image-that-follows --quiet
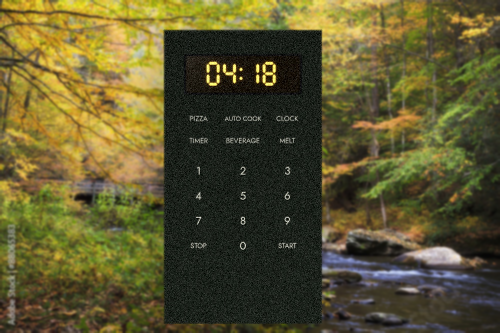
4,18
